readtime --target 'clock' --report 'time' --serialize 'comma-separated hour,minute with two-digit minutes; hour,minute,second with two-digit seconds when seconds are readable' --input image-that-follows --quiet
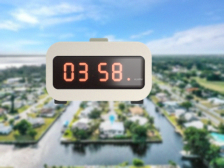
3,58
